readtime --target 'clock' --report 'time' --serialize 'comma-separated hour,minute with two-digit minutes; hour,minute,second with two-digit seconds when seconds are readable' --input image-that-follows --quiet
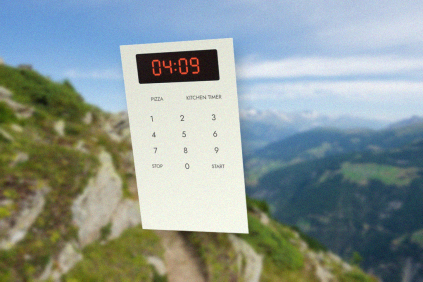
4,09
